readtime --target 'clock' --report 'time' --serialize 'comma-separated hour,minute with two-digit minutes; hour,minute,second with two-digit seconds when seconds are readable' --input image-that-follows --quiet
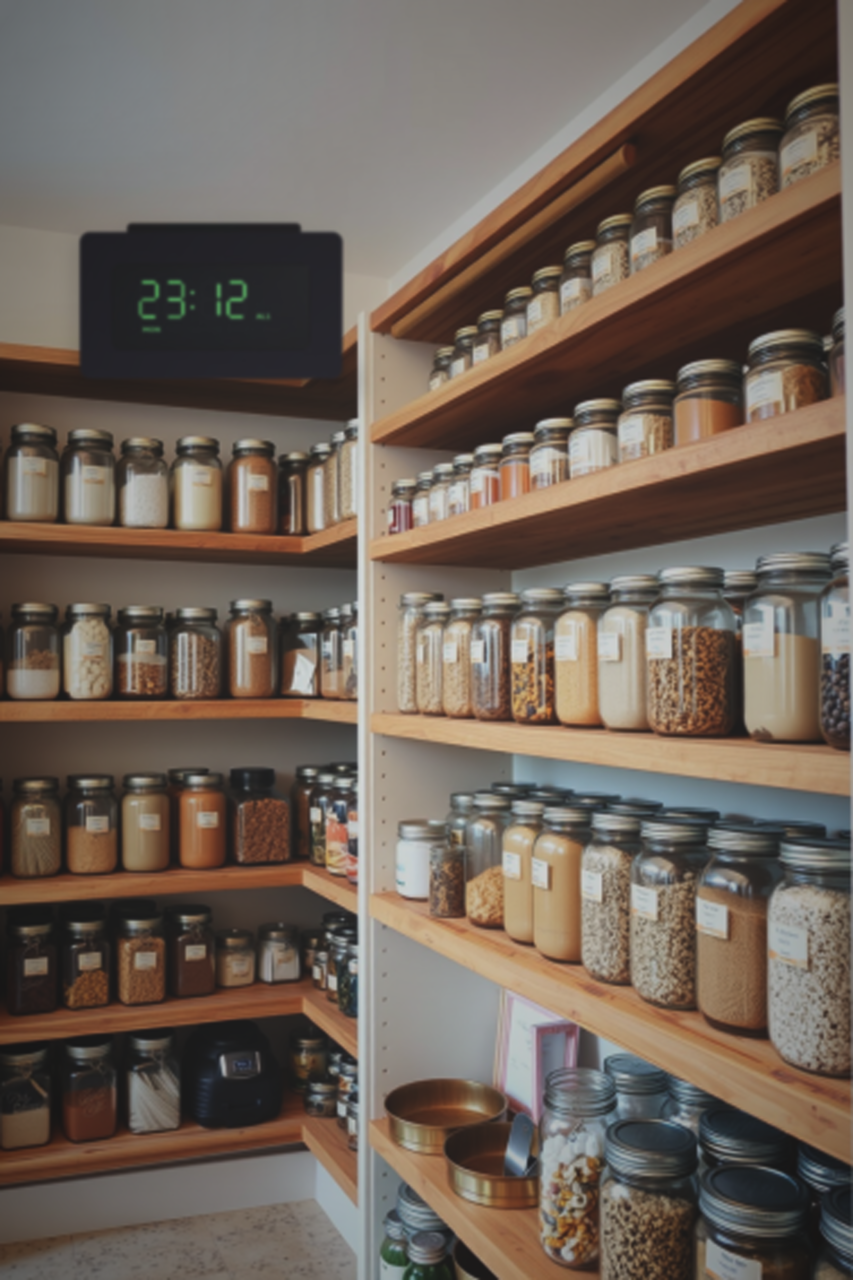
23,12
